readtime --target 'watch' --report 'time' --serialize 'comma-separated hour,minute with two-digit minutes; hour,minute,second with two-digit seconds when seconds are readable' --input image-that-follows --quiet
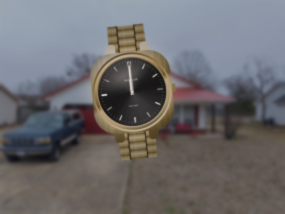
12,00
